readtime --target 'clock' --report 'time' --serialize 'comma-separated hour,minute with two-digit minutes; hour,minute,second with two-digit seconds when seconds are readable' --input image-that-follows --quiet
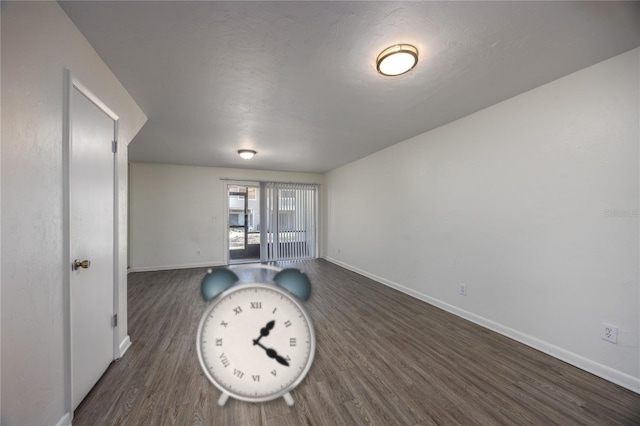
1,21
